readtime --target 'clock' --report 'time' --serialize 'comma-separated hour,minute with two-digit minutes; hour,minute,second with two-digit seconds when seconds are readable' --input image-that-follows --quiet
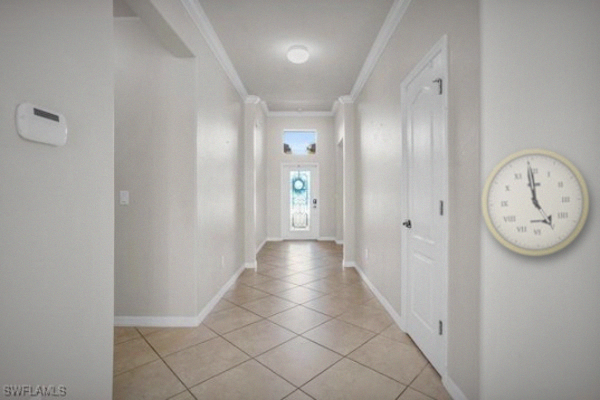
4,59
